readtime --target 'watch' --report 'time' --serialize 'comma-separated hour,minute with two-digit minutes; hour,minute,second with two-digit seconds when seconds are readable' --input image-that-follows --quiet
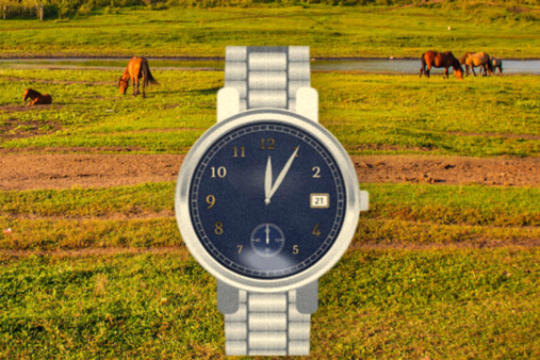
12,05
